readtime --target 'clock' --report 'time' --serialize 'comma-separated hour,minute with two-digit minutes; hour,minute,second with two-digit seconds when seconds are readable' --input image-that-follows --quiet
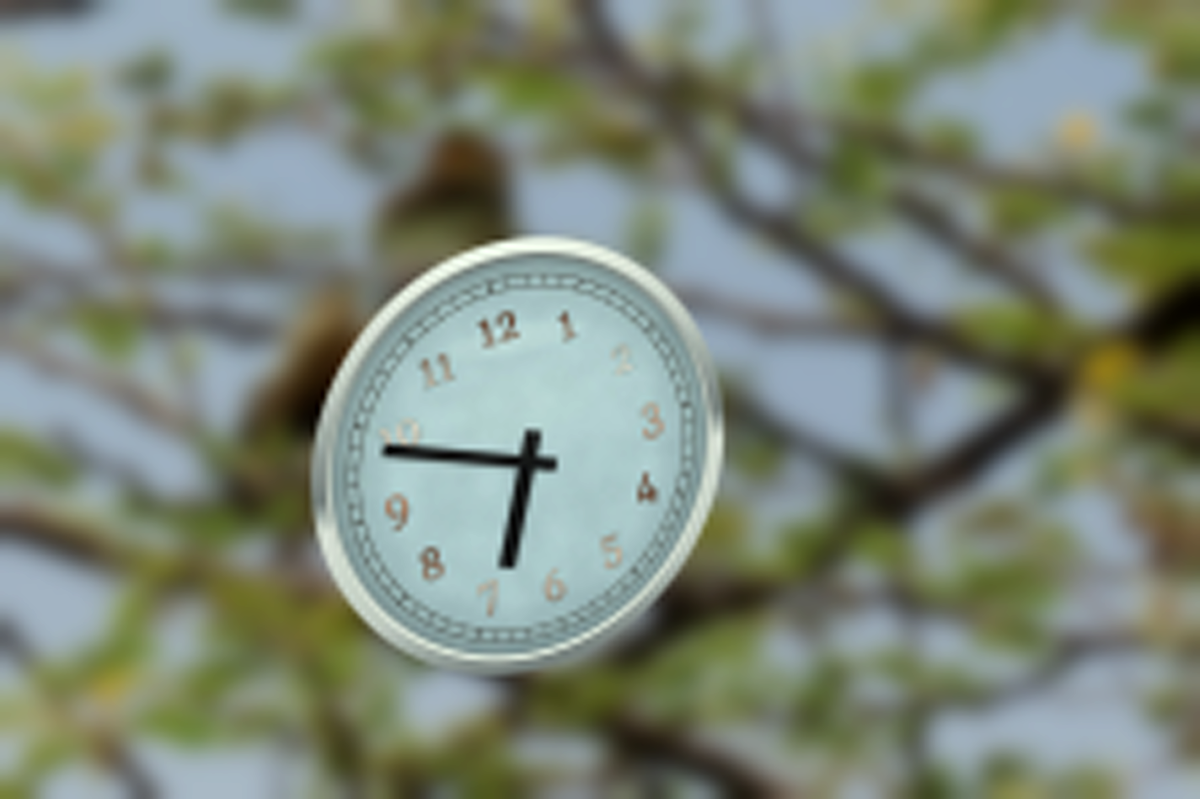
6,49
